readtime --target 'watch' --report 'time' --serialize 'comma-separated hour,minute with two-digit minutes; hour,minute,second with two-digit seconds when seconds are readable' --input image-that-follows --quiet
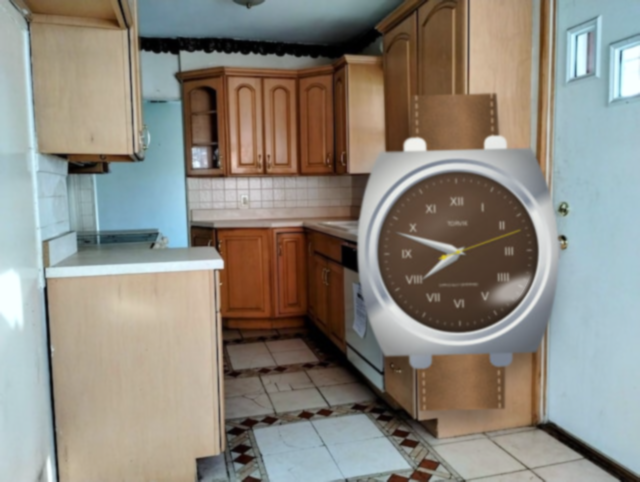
7,48,12
